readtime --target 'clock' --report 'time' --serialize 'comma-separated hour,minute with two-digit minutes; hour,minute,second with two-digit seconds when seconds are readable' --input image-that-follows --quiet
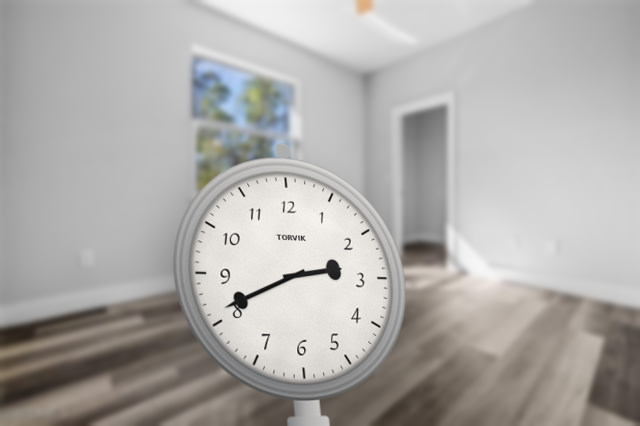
2,41
